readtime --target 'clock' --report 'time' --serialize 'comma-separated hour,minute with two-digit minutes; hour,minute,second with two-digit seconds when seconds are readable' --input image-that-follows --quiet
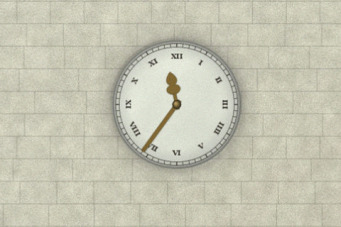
11,36
